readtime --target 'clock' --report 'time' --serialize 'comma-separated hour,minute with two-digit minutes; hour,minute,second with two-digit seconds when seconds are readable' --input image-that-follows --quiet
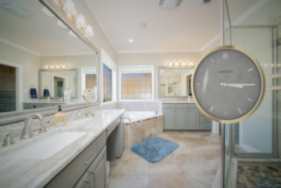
3,15
